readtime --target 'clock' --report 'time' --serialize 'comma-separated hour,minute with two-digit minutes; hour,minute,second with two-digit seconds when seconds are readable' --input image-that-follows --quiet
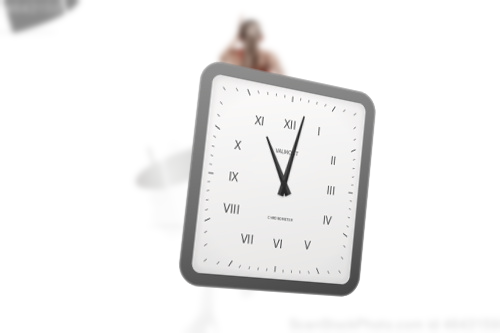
11,02
